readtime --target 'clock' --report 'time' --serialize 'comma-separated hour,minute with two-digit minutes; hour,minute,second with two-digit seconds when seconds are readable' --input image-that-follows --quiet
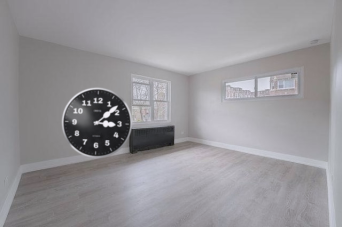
3,08
